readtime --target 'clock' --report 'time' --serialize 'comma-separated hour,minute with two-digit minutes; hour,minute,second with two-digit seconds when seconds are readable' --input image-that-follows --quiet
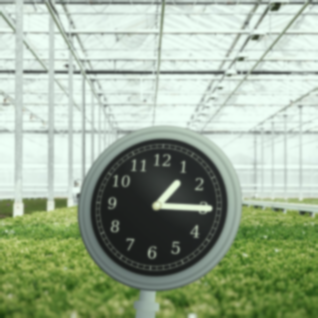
1,15
